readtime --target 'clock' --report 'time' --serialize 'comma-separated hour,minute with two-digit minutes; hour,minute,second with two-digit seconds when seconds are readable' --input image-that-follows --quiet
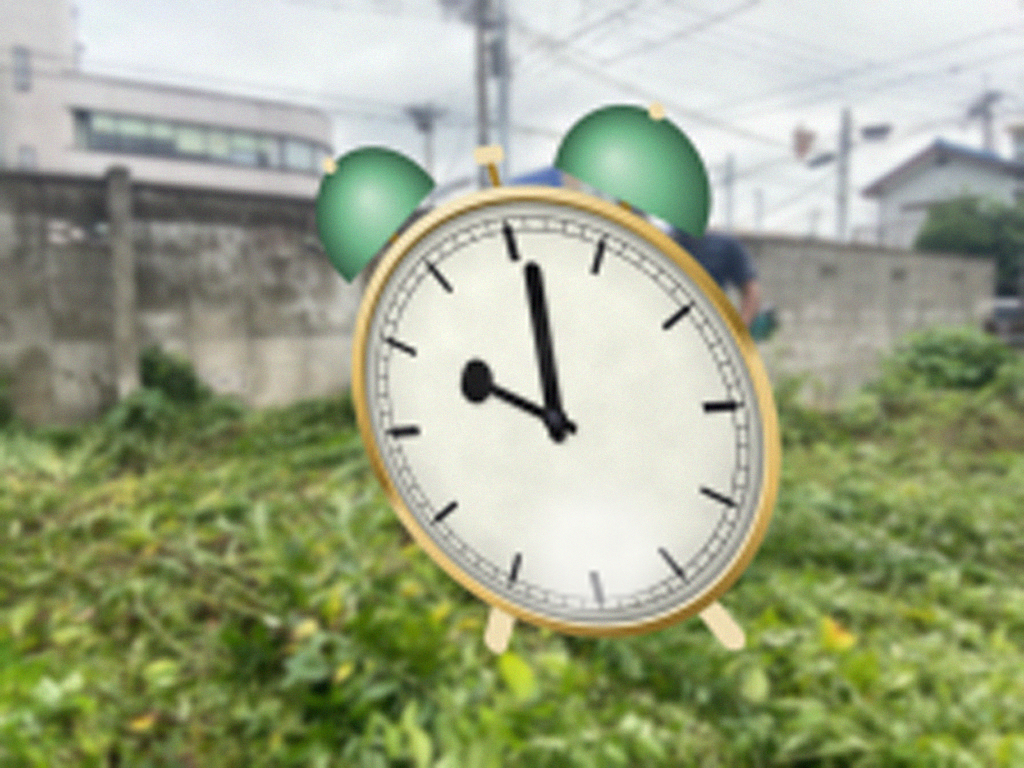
10,01
